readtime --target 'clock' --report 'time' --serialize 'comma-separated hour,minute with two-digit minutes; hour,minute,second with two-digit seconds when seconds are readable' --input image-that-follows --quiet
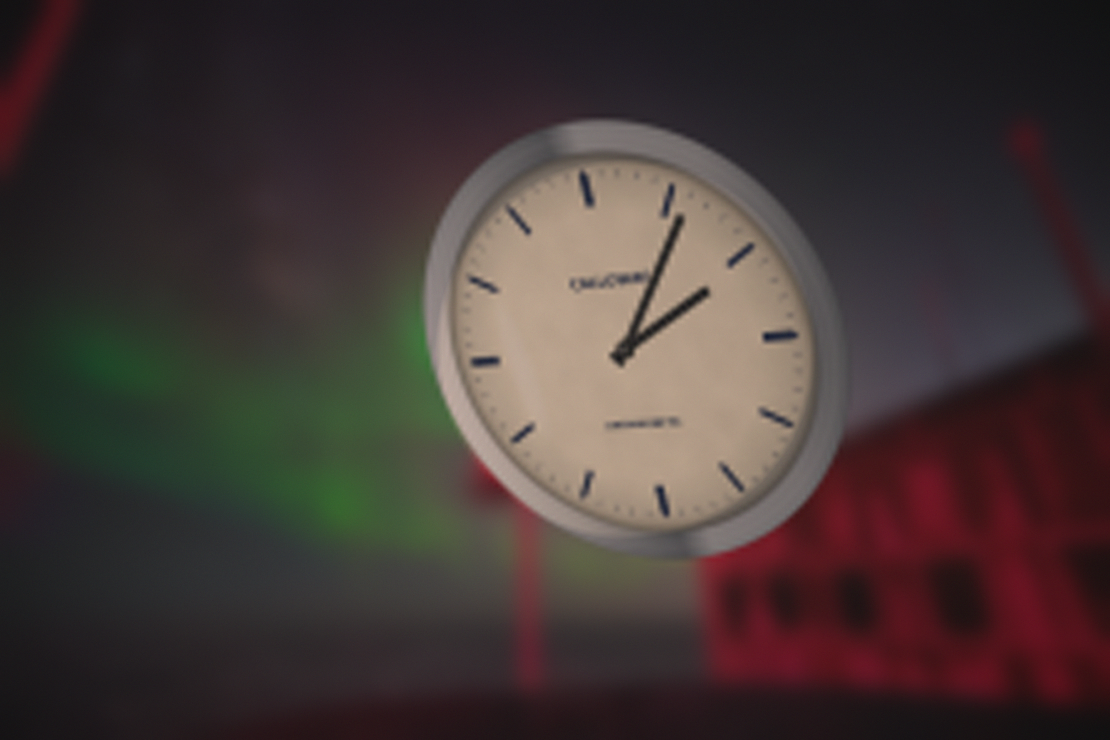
2,06
